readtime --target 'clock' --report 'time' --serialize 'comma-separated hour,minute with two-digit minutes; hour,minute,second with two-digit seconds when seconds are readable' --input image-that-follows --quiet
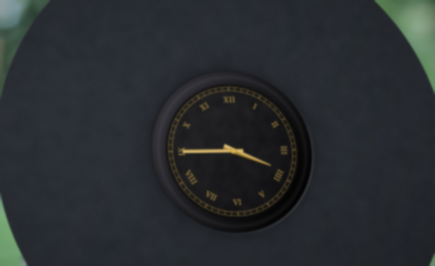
3,45
